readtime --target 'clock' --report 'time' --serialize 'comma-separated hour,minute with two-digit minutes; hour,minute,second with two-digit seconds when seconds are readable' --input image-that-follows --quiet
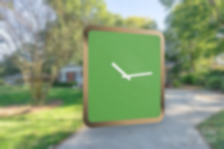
10,14
